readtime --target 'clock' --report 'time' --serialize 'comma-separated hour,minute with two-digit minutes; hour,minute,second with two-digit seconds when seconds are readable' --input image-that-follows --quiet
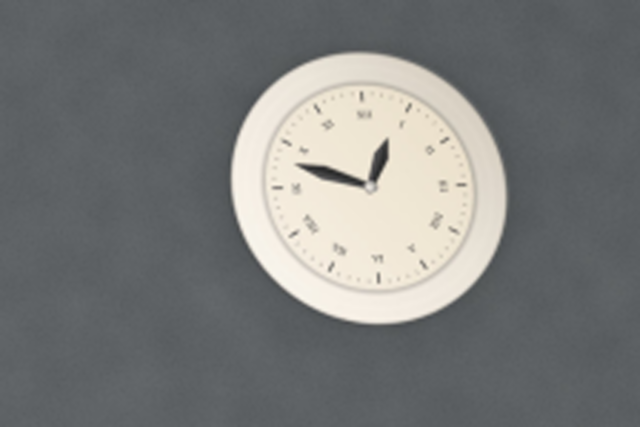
12,48
